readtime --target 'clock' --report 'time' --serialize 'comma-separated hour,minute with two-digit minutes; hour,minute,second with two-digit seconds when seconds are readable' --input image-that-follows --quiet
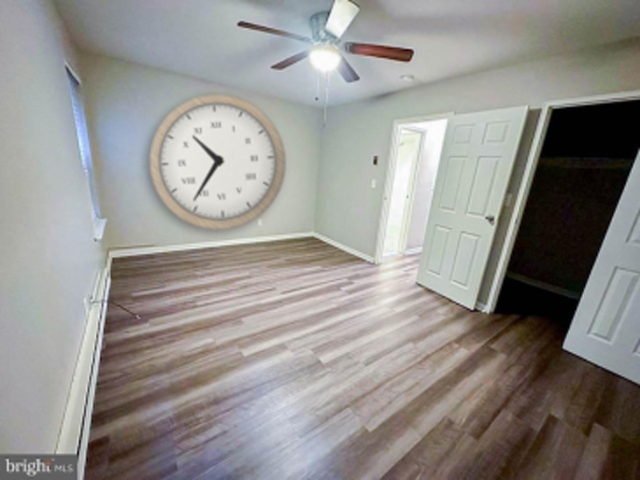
10,36
